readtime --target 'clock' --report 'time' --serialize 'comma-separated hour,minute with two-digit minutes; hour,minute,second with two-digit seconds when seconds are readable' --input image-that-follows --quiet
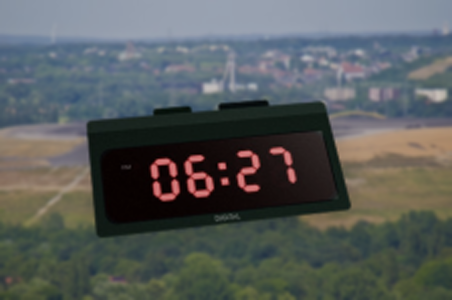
6,27
